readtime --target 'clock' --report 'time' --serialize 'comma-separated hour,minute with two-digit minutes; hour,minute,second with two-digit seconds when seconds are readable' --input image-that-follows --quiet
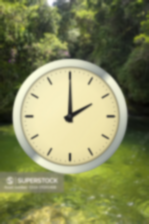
2,00
